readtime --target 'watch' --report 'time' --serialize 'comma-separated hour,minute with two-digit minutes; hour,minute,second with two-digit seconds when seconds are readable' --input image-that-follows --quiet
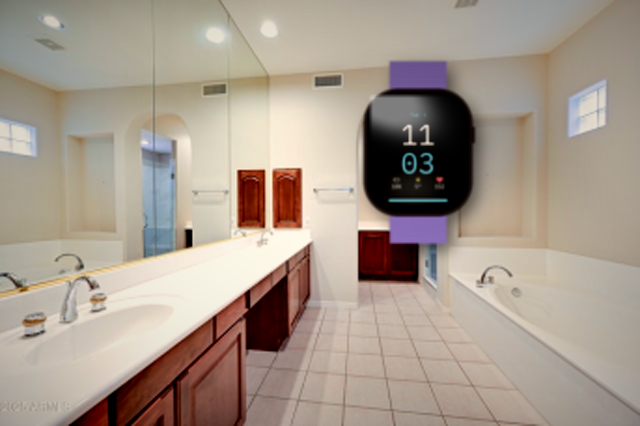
11,03
